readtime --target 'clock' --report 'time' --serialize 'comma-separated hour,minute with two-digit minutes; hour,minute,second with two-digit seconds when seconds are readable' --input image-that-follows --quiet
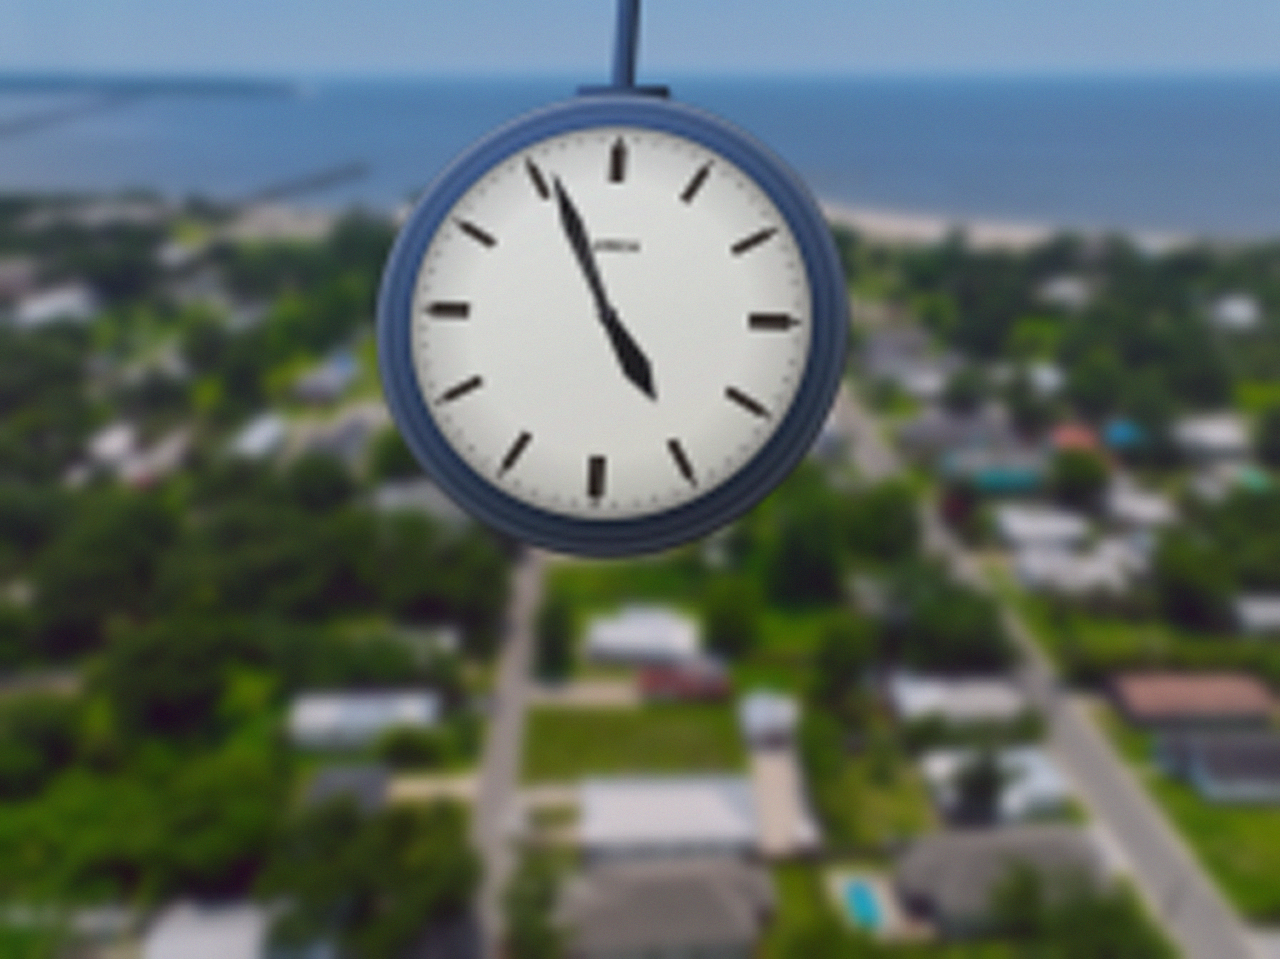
4,56
